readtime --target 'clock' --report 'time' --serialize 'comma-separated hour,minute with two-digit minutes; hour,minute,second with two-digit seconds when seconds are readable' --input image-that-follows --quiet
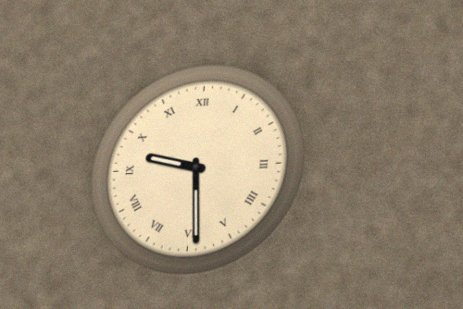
9,29
